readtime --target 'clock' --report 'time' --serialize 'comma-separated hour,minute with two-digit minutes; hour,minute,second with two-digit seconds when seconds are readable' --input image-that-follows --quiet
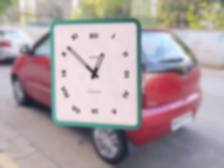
12,52
